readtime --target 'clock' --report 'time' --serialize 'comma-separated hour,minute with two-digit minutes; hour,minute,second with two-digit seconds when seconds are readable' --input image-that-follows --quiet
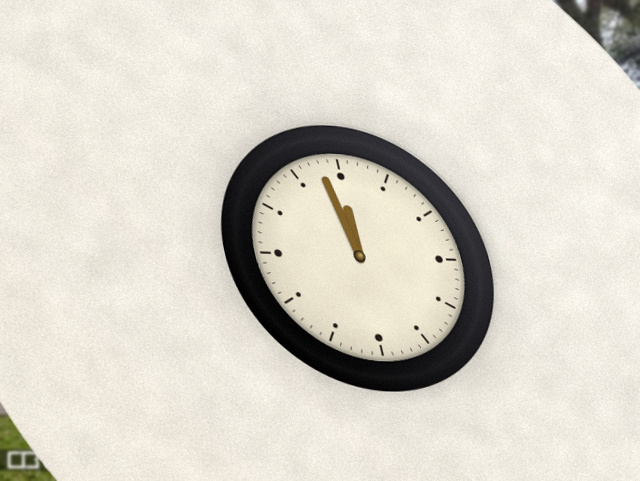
11,58
